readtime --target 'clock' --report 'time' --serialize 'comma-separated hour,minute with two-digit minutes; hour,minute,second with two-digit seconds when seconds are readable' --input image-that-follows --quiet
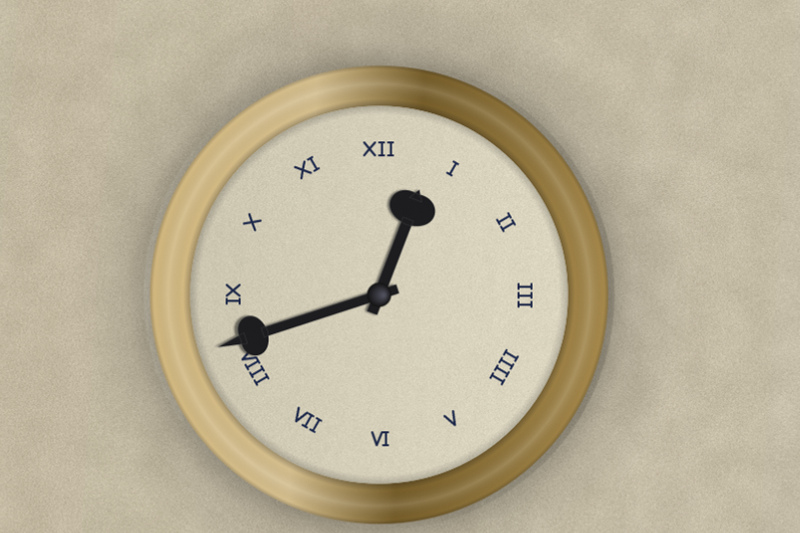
12,42
